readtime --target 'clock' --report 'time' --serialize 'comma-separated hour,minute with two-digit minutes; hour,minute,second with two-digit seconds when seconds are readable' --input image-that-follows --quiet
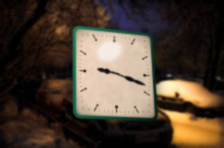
9,18
